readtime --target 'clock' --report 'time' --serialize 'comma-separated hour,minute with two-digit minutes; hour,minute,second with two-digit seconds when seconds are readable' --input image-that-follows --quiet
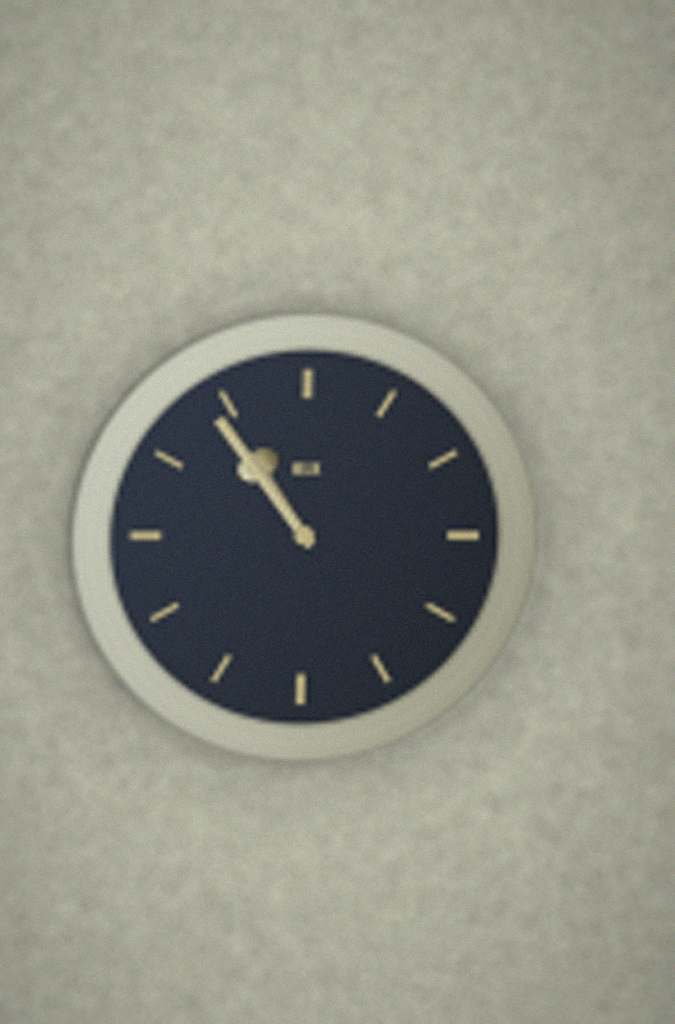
10,54
